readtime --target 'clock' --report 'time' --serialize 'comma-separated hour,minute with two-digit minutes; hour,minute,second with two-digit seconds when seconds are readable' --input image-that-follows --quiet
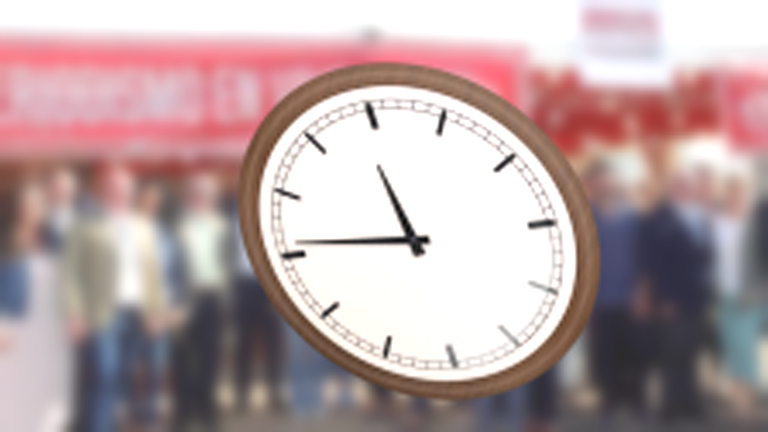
11,46
